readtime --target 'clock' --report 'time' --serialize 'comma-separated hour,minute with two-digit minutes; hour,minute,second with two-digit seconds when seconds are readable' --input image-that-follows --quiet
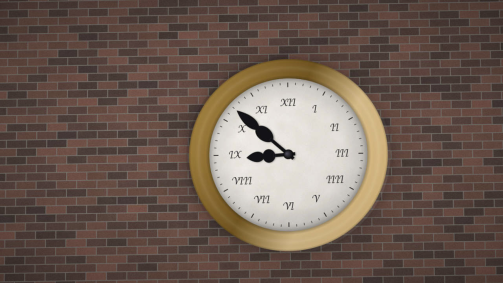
8,52
